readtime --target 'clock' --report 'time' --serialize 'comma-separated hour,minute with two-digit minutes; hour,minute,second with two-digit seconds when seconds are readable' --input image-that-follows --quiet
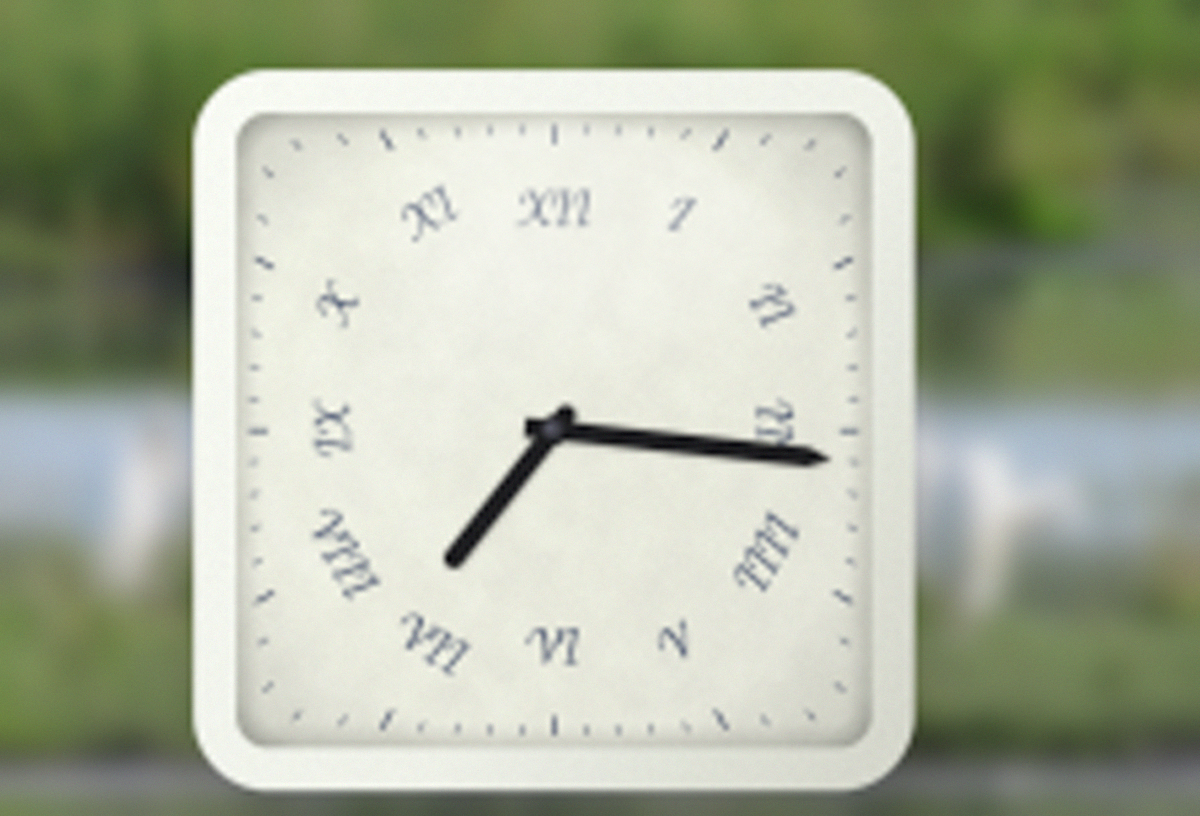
7,16
